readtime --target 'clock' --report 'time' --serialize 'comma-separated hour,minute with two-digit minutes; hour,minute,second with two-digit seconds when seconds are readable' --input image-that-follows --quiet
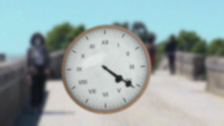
4,21
